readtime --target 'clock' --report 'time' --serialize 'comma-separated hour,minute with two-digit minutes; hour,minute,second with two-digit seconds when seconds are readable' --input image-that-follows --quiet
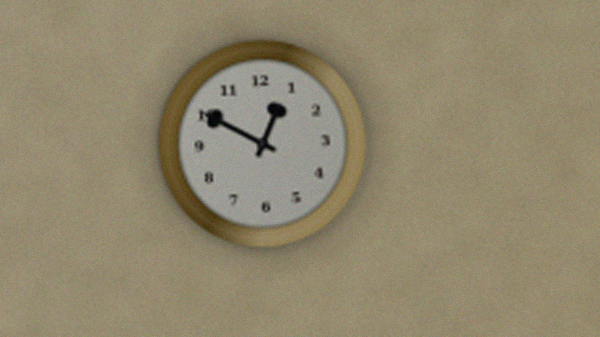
12,50
